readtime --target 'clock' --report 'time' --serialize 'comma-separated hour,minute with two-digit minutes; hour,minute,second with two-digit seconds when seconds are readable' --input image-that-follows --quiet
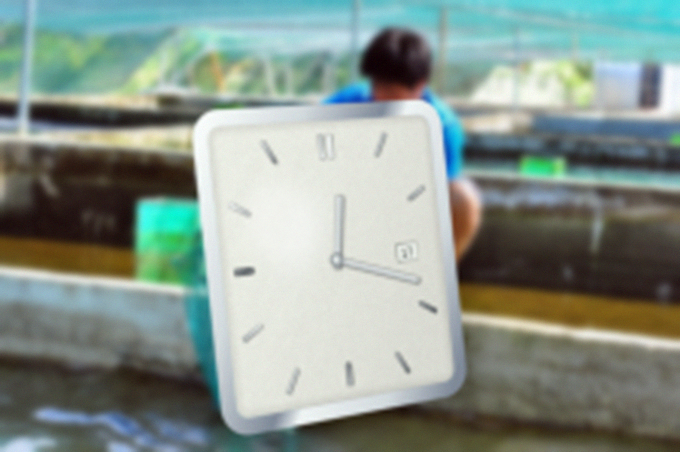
12,18
